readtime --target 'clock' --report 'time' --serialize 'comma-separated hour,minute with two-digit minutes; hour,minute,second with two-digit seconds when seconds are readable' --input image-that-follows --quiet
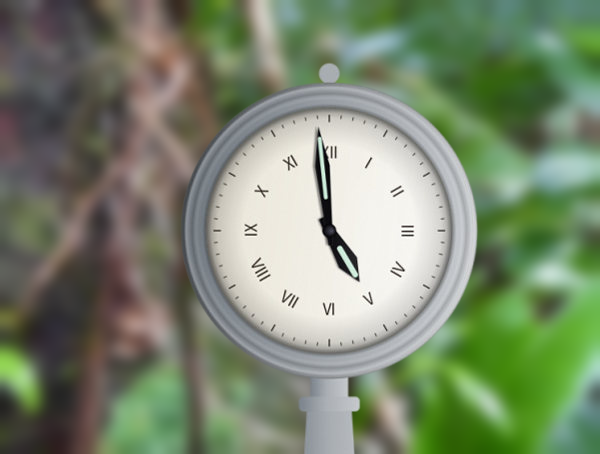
4,59
